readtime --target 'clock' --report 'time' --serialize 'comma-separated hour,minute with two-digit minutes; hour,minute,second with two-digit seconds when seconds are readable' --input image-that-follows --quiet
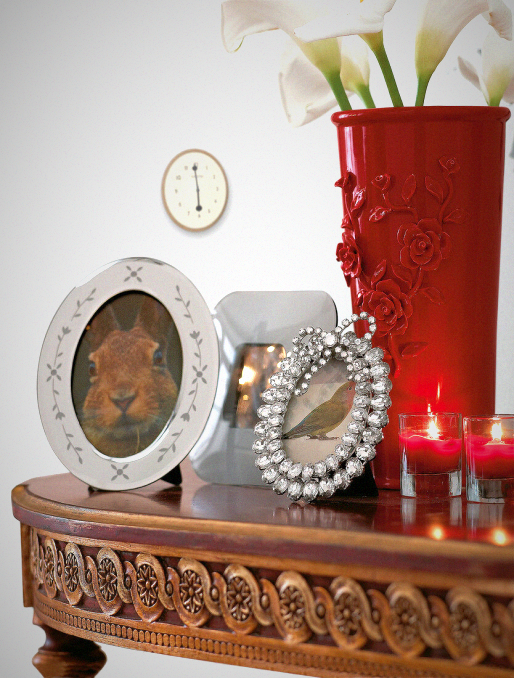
5,59
